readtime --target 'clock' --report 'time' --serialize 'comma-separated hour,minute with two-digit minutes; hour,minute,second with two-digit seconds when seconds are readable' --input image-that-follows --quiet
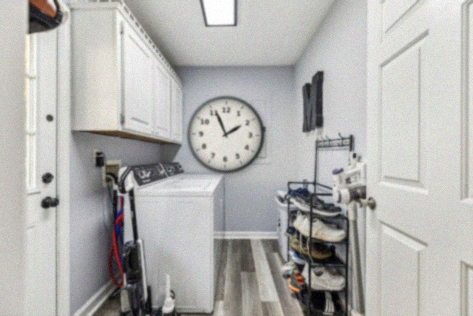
1,56
